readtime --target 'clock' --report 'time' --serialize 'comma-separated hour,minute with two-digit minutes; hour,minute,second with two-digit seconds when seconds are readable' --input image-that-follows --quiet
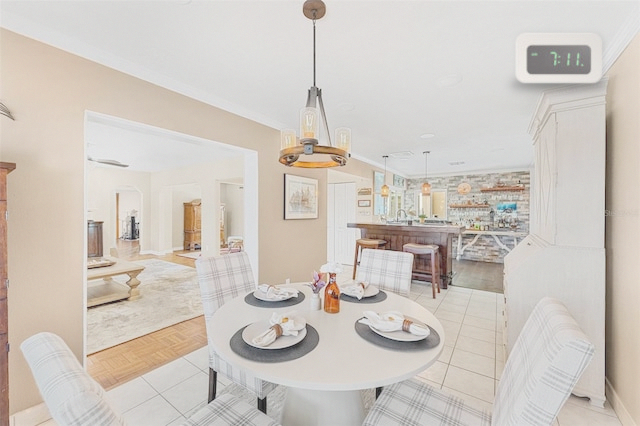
7,11
